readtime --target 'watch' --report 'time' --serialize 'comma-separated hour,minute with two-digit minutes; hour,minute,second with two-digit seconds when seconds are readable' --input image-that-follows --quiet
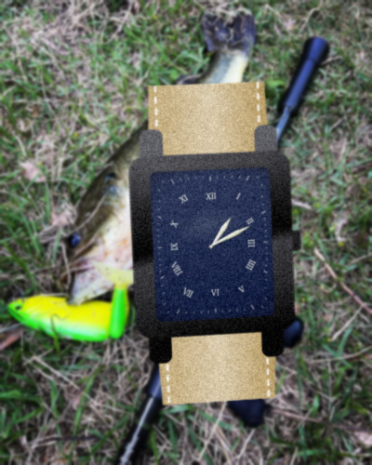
1,11
